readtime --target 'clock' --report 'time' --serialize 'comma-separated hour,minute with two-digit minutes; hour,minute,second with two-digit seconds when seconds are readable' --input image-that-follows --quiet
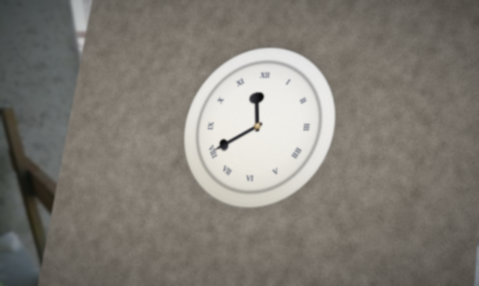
11,40
